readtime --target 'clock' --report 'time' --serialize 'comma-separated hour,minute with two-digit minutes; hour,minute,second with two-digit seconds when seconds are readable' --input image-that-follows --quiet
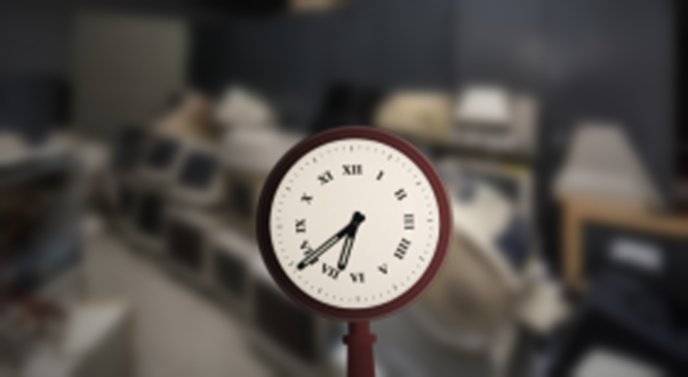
6,39
